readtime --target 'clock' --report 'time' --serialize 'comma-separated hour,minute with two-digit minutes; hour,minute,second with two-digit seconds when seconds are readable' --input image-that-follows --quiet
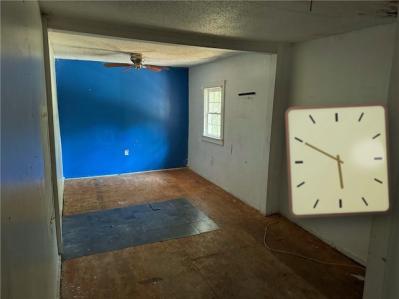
5,50
